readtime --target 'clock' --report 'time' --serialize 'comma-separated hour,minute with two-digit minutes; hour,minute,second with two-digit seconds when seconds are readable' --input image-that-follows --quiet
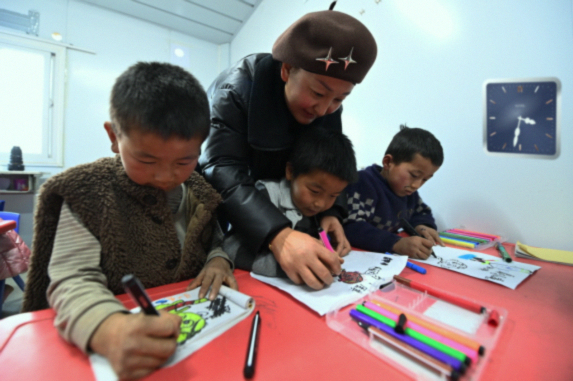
3,32
